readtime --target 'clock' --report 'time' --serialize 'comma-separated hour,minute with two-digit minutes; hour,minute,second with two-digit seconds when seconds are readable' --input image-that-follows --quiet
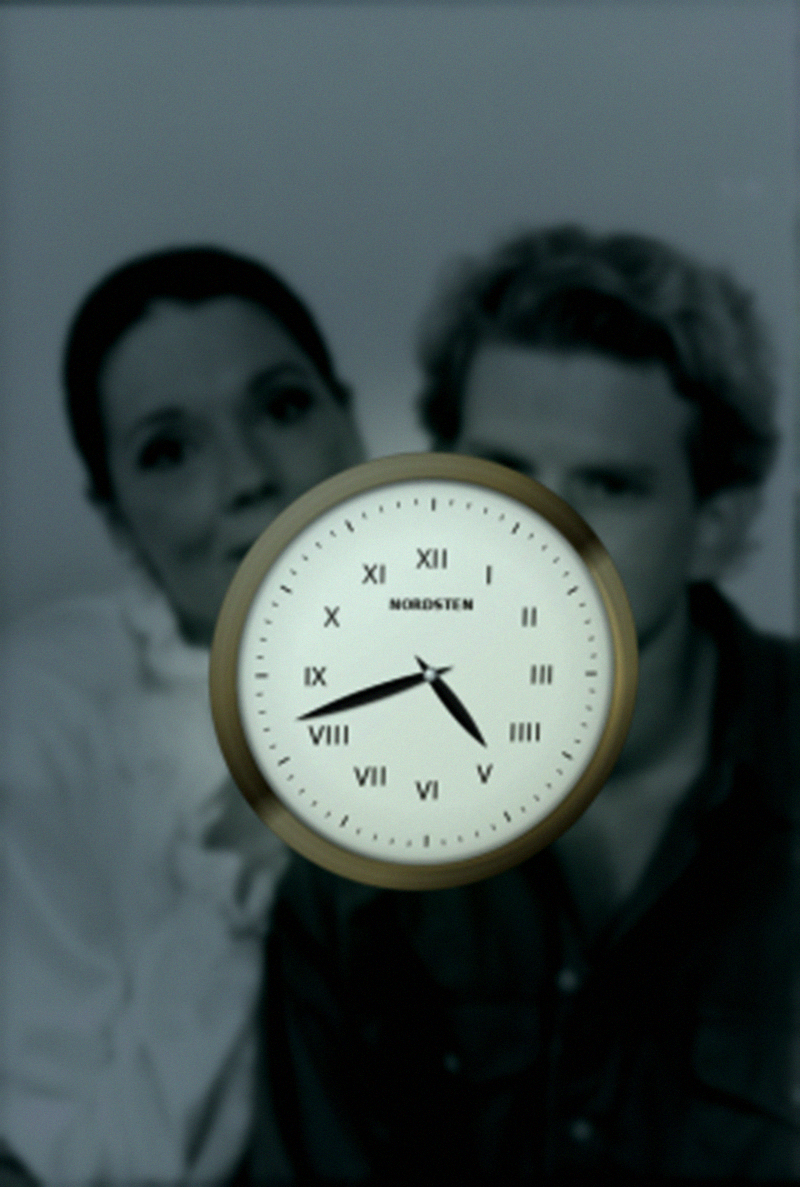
4,42
